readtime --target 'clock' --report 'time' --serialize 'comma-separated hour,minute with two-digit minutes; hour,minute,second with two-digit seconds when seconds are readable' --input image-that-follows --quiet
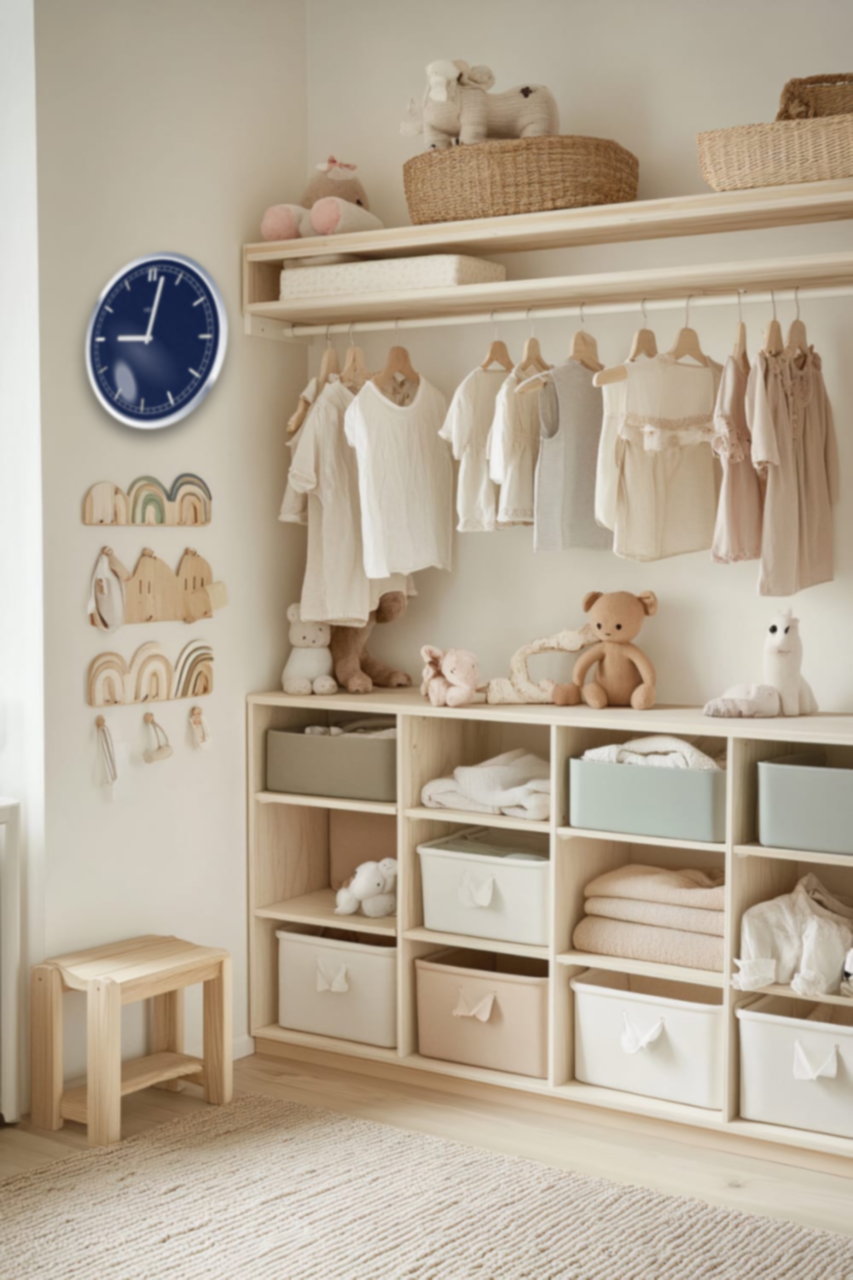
9,02
